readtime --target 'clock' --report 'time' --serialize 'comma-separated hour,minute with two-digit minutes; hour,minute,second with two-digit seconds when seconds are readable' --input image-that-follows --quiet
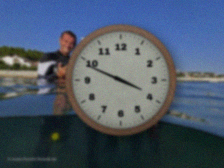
3,49
